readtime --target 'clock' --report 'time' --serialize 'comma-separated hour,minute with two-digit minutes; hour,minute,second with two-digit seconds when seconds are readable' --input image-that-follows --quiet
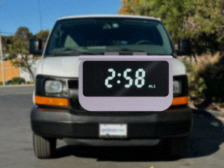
2,58
